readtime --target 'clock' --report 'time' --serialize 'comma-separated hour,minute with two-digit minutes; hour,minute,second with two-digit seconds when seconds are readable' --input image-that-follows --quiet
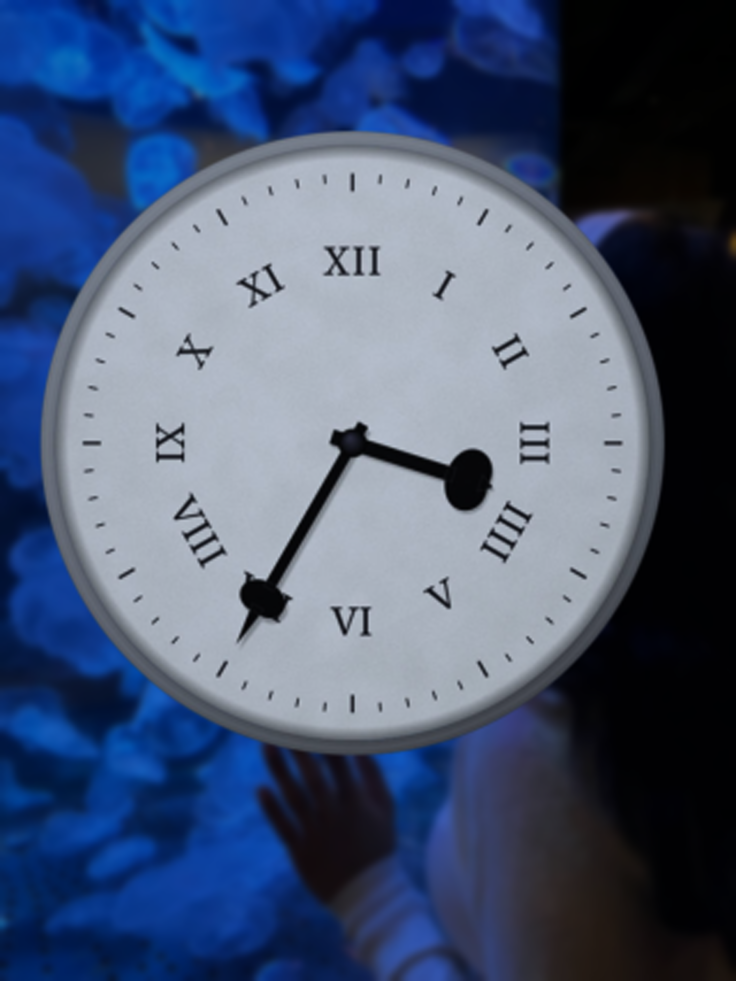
3,35
